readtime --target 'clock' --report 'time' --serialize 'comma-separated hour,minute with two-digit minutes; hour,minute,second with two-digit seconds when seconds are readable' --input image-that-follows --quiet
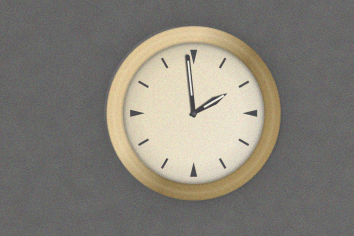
1,59
